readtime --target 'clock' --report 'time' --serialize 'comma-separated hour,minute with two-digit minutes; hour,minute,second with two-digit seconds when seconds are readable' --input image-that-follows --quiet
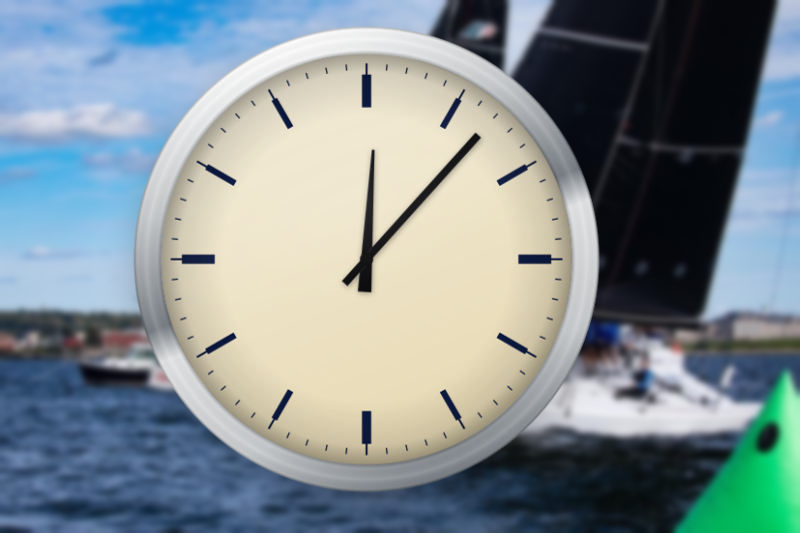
12,07
